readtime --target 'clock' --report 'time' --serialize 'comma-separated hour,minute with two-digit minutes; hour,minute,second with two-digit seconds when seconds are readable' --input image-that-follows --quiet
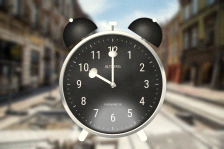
10,00
